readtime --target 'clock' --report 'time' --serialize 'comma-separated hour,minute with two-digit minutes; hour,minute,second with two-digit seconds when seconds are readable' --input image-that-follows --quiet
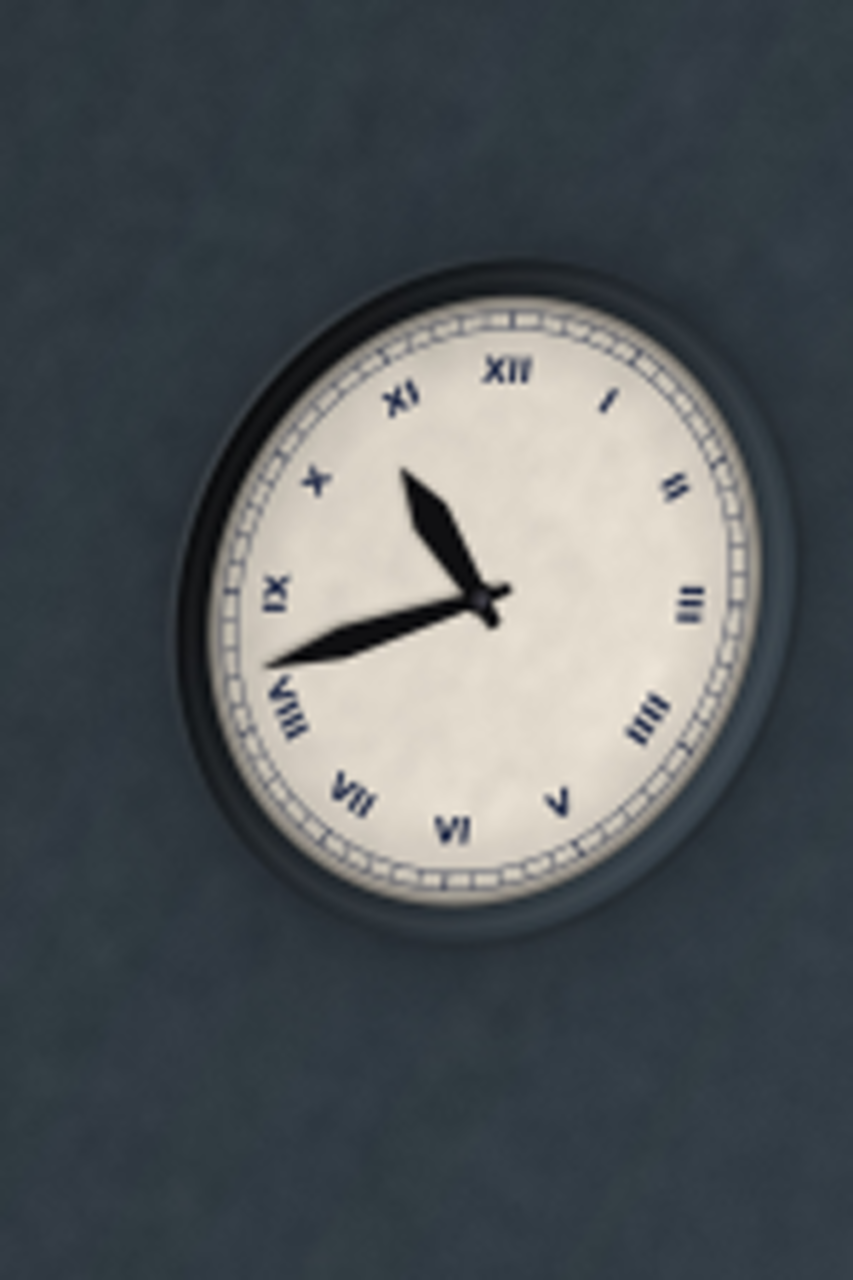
10,42
